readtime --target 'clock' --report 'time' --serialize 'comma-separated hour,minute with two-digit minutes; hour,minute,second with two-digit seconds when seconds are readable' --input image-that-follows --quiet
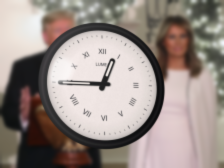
12,45
